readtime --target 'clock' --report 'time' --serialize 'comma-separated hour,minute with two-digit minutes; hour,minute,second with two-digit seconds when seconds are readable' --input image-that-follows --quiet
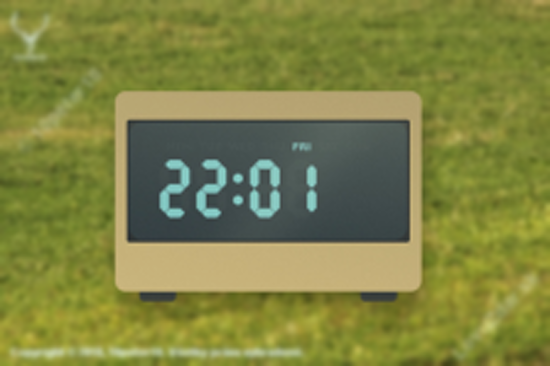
22,01
